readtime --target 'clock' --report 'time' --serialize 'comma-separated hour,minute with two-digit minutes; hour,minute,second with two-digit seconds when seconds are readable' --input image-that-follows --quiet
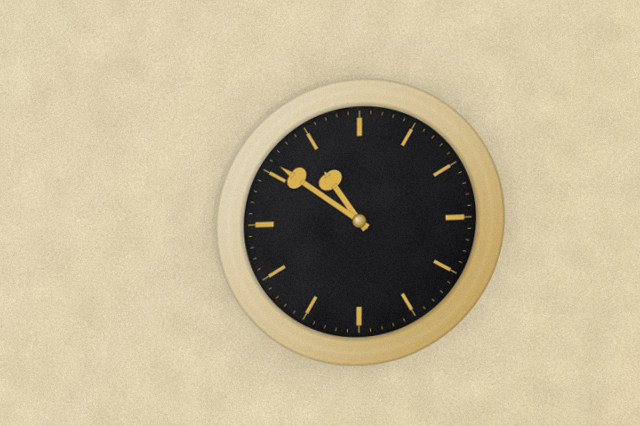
10,51
